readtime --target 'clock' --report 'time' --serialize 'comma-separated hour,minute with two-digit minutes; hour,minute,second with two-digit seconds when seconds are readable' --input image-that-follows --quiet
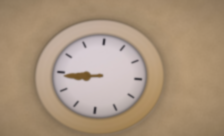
8,44
